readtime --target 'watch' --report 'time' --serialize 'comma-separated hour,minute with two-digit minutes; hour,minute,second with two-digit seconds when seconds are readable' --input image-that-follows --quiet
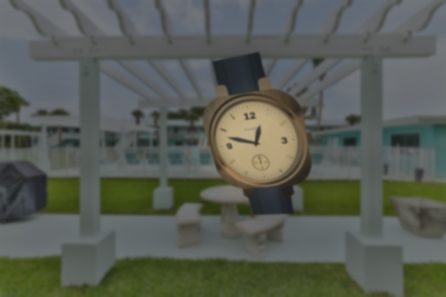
12,48
